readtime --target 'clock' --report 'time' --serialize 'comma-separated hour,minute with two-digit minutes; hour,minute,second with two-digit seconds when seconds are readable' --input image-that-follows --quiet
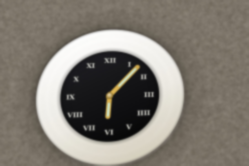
6,07
